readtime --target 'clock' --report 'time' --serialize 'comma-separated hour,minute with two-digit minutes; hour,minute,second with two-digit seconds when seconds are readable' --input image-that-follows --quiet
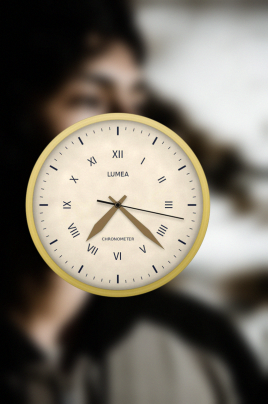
7,22,17
